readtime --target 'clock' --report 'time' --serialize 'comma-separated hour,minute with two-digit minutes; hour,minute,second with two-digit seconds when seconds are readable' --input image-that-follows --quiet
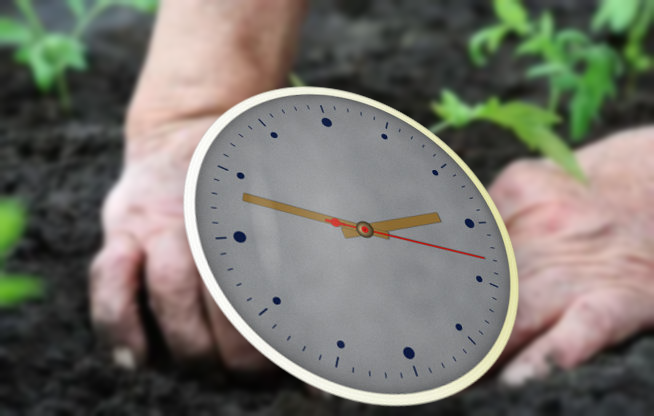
2,48,18
